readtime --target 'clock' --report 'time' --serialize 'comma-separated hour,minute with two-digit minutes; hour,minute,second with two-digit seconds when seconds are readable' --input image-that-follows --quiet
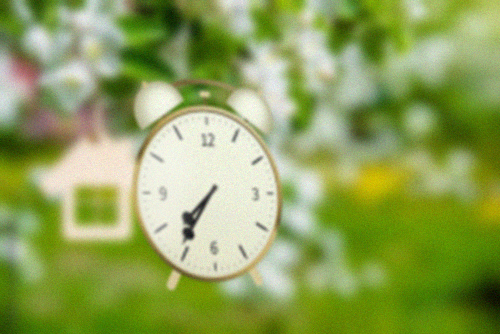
7,36
